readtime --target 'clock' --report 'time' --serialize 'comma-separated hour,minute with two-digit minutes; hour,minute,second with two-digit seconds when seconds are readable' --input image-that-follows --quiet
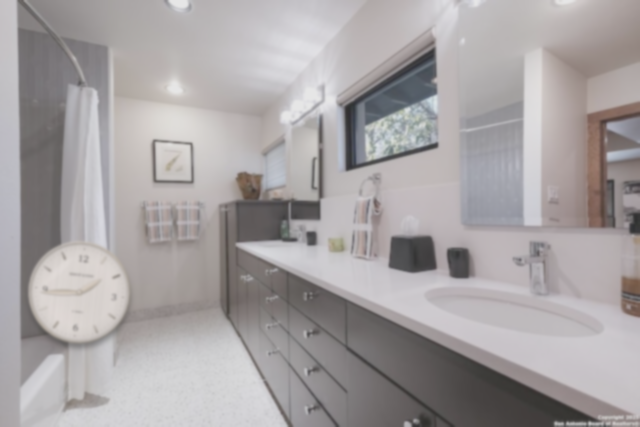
1,44
